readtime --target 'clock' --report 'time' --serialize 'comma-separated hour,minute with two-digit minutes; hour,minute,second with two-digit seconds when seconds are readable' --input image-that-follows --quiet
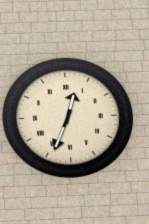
12,34
